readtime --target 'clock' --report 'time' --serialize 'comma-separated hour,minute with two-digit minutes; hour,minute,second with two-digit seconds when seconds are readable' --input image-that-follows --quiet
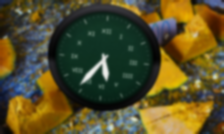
5,36
